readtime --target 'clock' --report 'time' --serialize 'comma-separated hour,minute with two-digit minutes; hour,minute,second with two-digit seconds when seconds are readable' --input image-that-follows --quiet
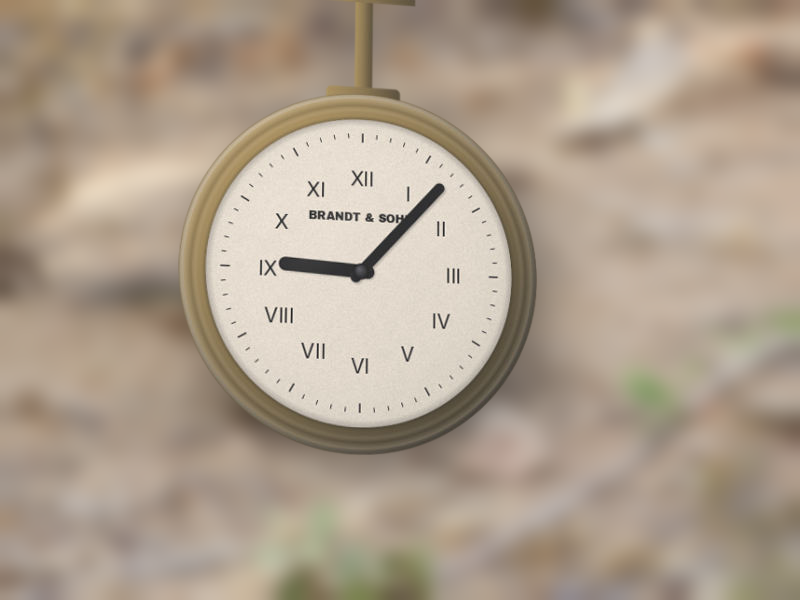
9,07
